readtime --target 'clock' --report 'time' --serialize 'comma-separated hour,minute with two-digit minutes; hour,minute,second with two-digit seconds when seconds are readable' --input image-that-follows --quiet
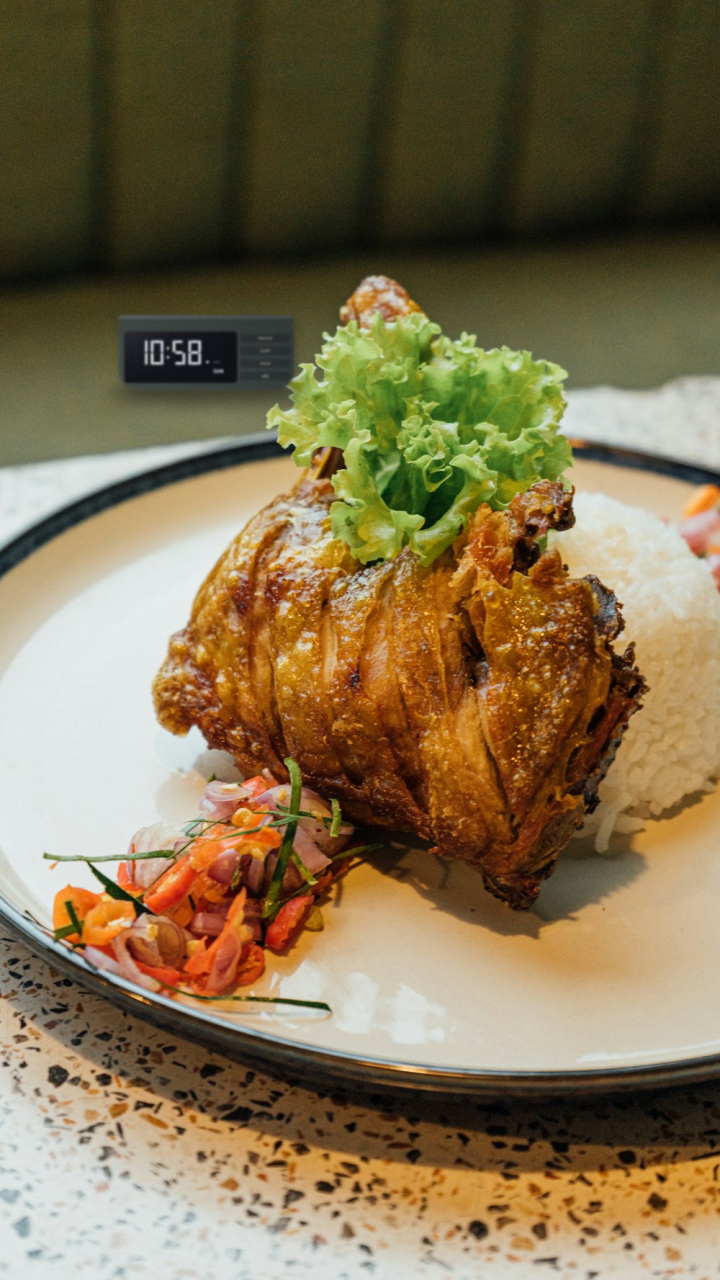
10,58
